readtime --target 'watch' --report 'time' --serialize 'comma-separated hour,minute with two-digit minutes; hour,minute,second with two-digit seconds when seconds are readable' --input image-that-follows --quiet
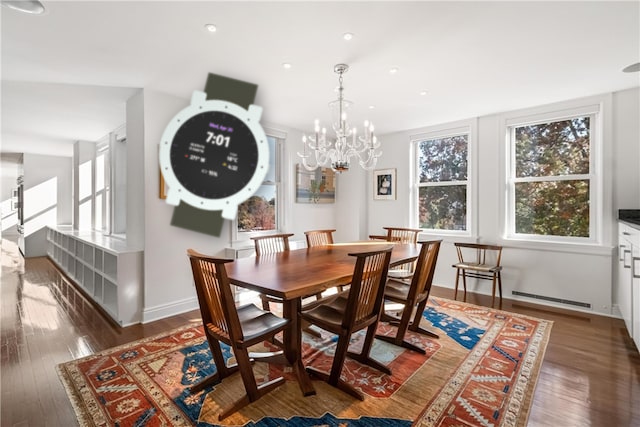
7,01
